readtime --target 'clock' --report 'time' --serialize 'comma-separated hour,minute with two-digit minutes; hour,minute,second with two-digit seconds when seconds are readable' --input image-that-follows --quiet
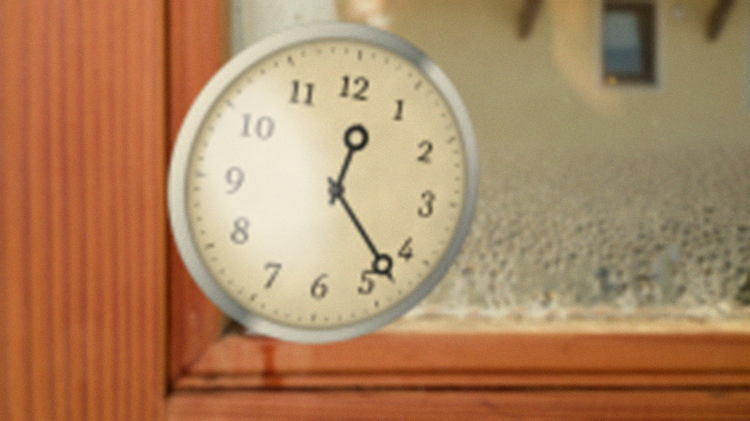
12,23
